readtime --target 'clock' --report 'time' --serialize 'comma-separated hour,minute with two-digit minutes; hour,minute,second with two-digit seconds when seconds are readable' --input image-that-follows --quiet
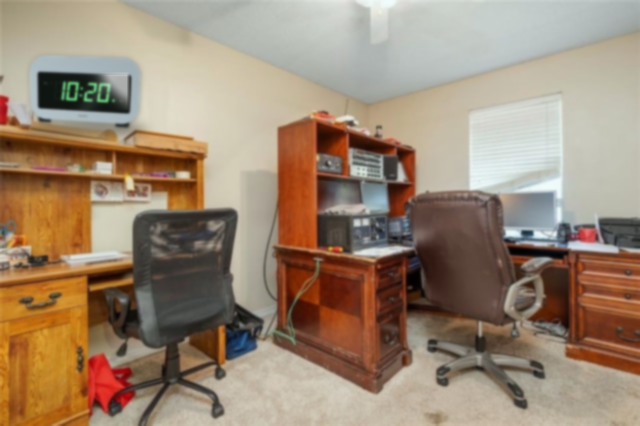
10,20
